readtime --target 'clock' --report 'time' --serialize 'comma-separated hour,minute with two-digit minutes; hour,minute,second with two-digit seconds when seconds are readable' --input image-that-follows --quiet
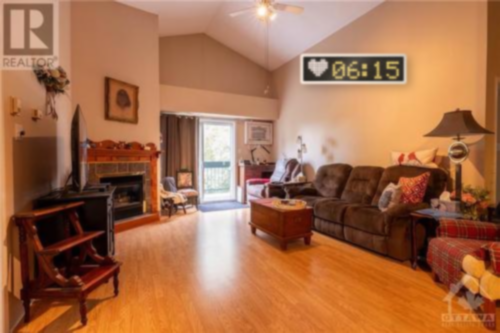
6,15
